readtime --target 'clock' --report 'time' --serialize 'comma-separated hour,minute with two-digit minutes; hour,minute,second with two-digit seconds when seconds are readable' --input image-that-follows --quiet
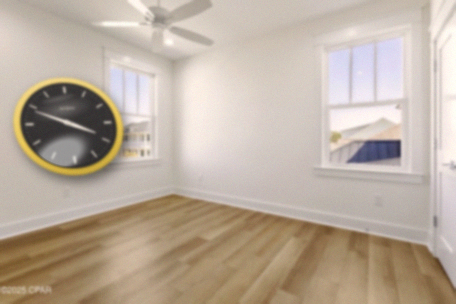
3,49
